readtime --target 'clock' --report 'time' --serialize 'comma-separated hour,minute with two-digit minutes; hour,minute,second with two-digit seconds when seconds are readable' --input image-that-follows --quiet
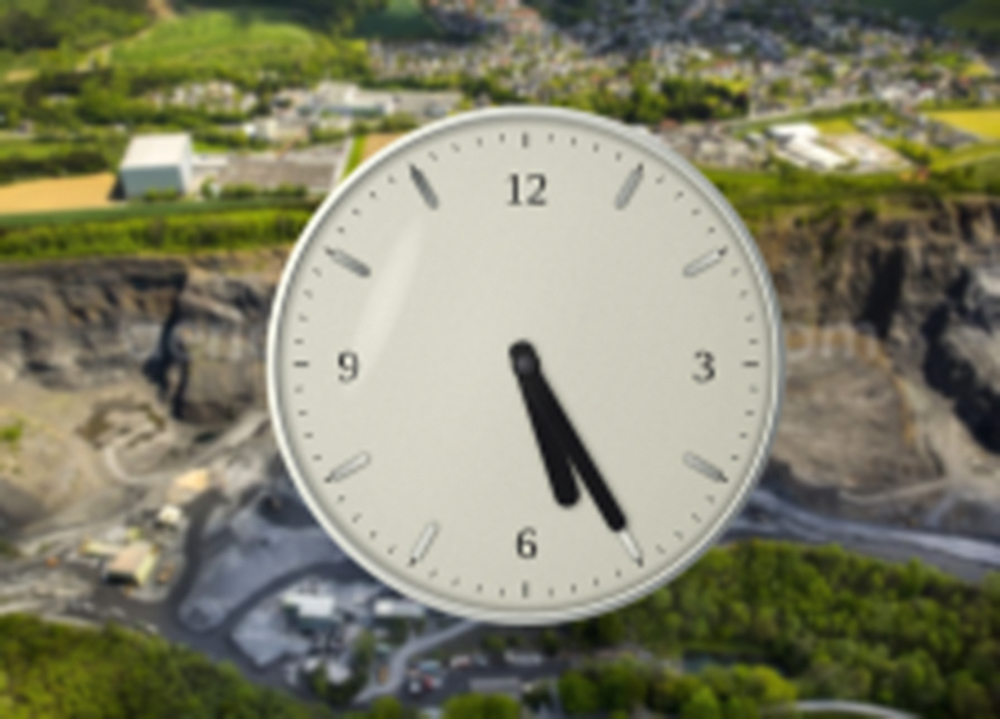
5,25
